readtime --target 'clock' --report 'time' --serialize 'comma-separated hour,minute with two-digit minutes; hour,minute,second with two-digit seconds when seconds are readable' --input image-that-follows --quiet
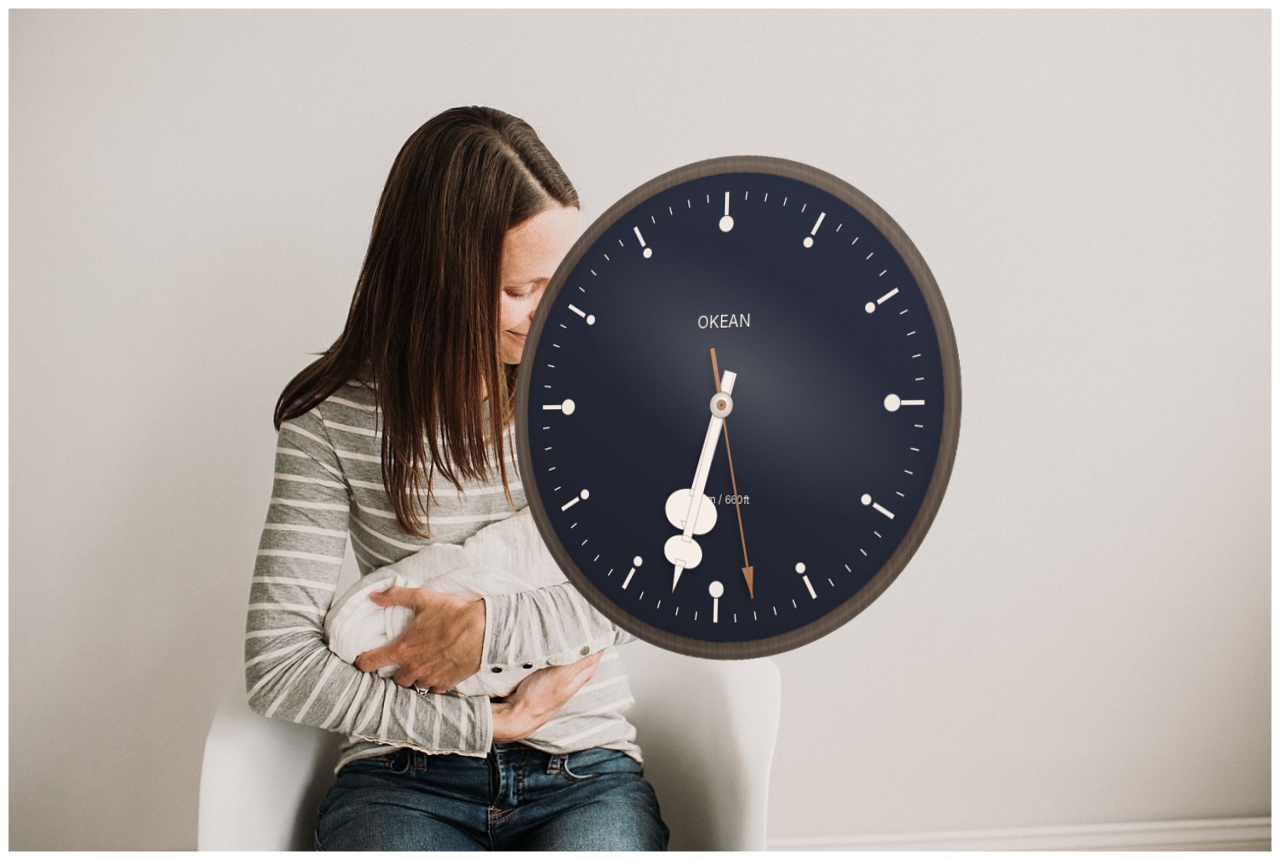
6,32,28
